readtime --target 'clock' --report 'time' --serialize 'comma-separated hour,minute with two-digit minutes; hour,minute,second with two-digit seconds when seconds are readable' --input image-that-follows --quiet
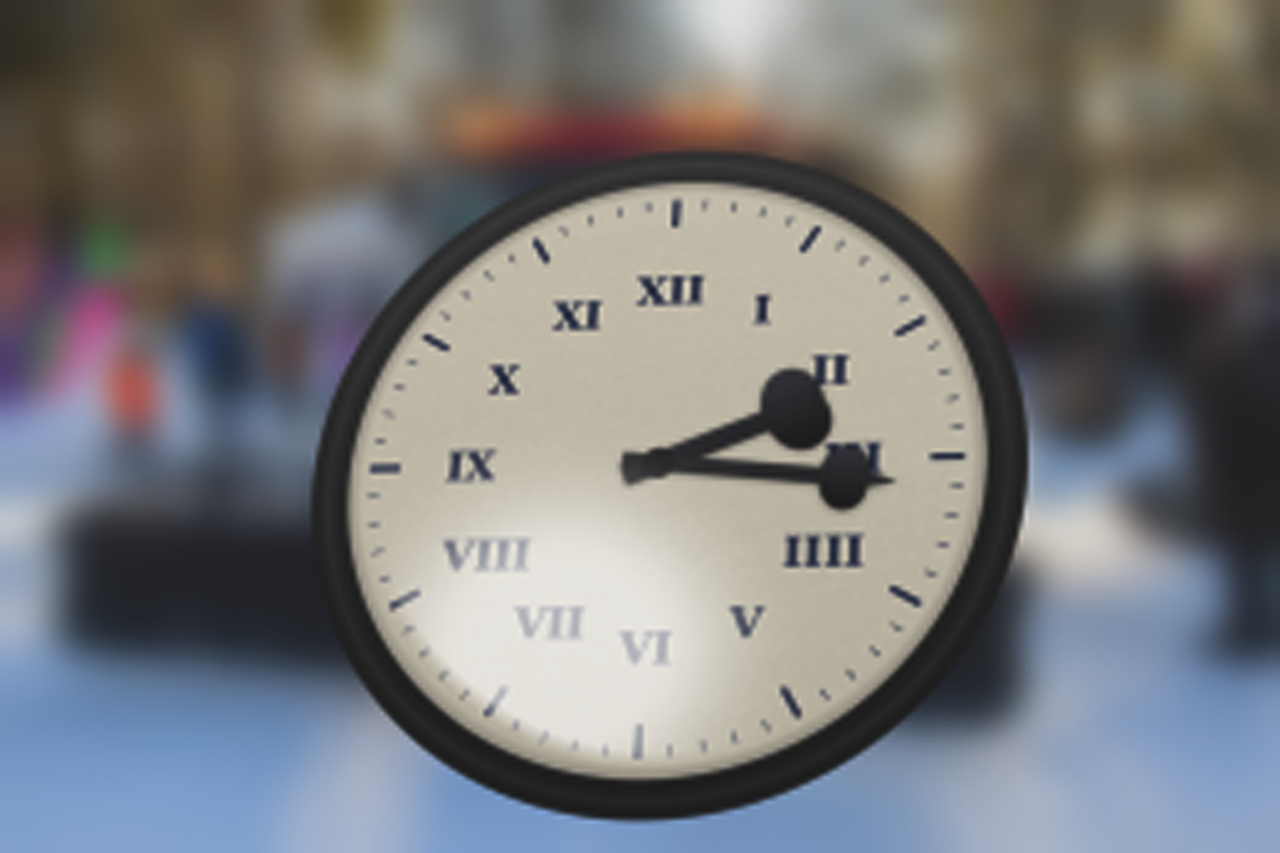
2,16
